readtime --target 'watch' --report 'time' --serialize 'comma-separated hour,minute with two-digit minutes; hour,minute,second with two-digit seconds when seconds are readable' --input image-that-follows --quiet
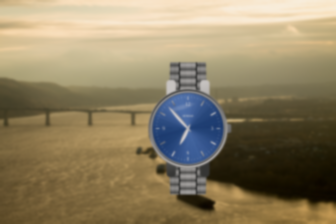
6,53
